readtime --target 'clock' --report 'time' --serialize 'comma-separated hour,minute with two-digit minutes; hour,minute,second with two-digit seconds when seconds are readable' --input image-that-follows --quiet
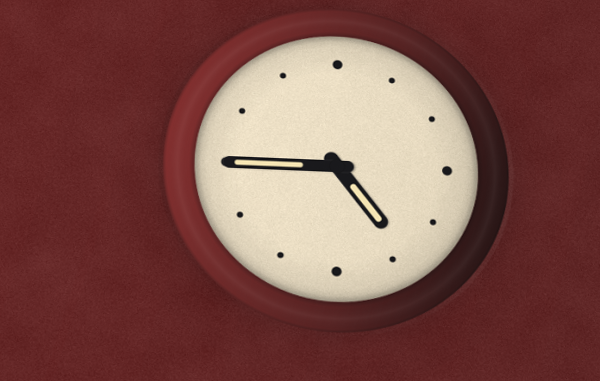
4,45
